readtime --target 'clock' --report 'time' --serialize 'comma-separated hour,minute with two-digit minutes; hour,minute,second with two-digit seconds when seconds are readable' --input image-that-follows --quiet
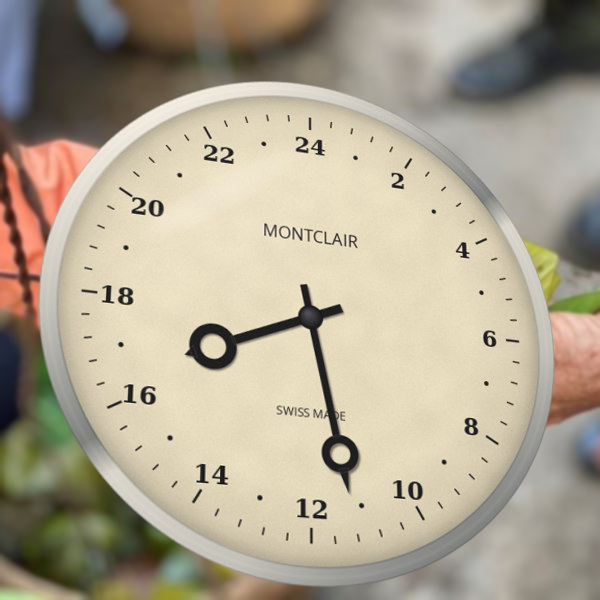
16,28
